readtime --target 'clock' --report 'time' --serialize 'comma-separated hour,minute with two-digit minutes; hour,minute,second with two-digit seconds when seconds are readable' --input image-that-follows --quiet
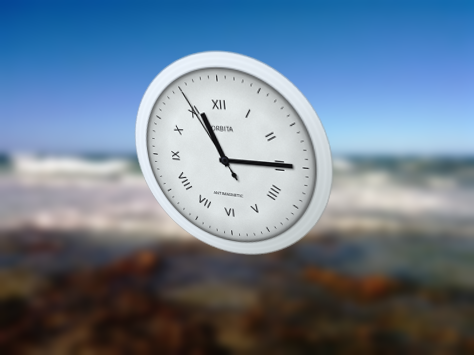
11,14,55
